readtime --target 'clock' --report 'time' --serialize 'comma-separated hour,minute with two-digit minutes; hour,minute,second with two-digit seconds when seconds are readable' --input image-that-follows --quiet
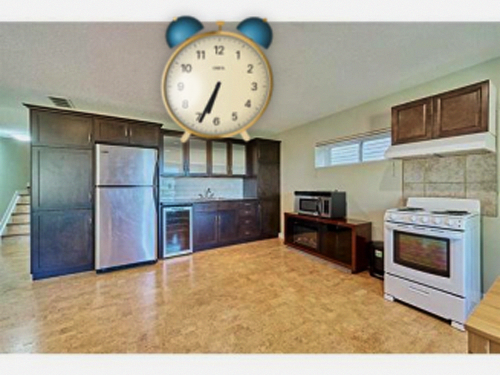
6,34
